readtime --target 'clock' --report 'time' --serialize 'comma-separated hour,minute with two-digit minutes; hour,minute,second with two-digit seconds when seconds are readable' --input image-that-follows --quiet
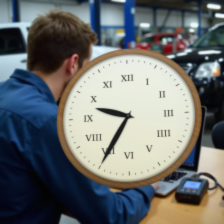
9,35
